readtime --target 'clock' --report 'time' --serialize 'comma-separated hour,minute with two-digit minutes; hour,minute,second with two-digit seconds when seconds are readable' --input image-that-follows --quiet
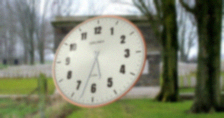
5,33
